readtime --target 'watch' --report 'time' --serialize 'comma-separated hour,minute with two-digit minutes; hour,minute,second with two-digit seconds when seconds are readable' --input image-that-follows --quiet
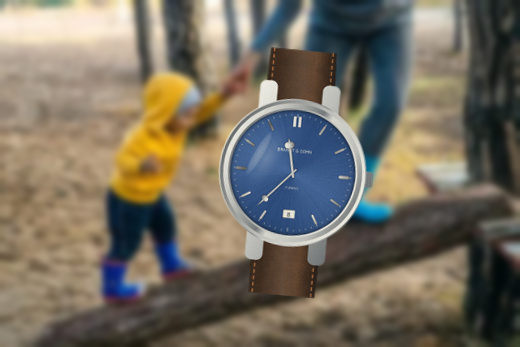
11,37
